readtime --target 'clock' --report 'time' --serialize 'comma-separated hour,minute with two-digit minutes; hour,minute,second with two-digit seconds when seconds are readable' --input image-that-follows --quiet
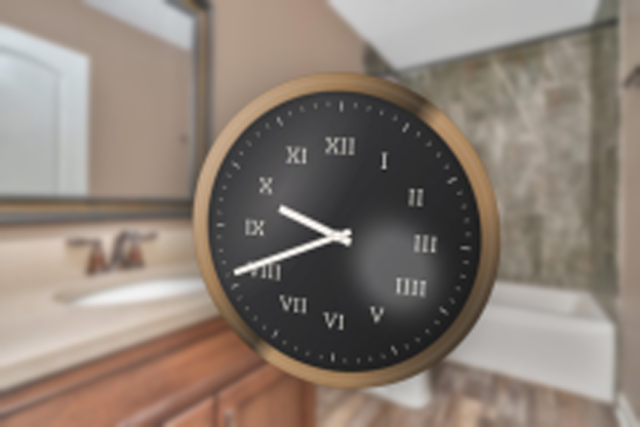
9,41
